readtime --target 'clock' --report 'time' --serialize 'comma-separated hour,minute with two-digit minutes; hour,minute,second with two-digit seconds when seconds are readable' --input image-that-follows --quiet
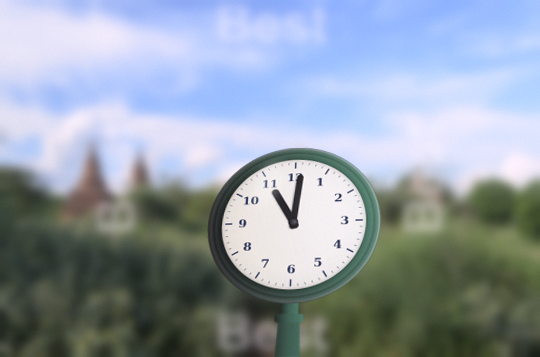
11,01
